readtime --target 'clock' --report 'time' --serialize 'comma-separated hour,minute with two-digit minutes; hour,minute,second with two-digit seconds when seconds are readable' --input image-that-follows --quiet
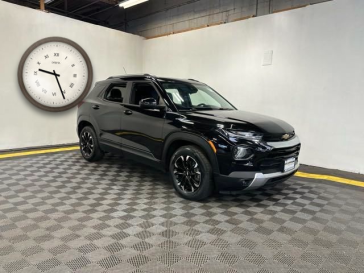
9,26
